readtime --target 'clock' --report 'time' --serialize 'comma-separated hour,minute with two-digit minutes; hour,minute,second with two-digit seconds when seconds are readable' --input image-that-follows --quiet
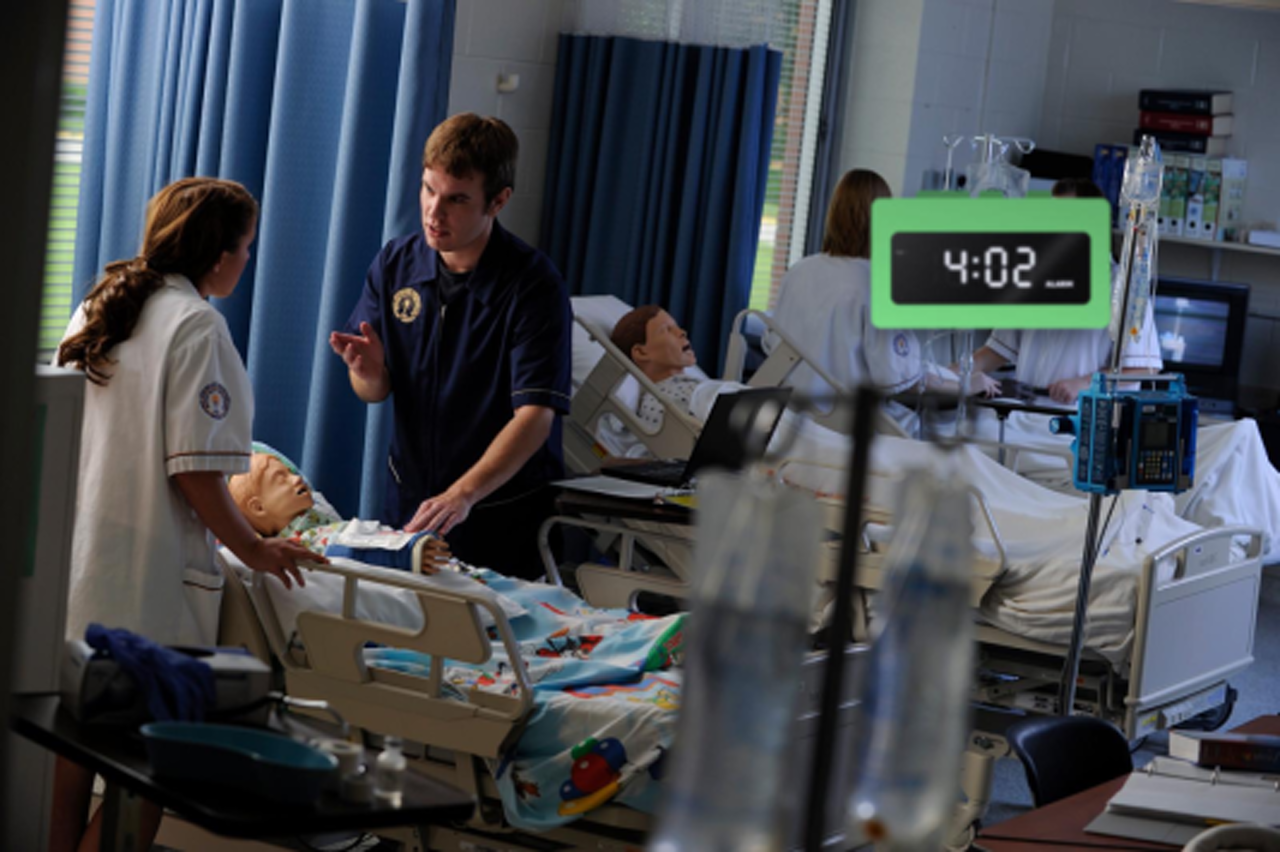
4,02
